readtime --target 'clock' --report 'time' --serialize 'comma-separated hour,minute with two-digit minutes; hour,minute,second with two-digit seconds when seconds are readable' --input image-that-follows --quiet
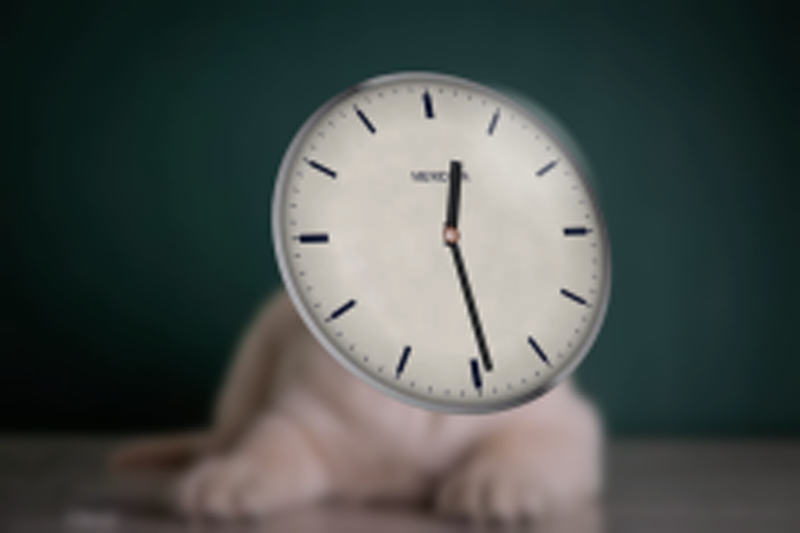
12,29
